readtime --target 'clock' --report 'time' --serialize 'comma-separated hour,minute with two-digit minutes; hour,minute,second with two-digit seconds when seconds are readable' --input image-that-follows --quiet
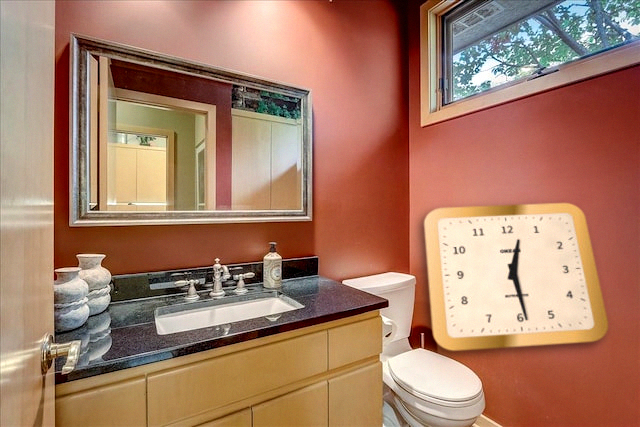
12,29
